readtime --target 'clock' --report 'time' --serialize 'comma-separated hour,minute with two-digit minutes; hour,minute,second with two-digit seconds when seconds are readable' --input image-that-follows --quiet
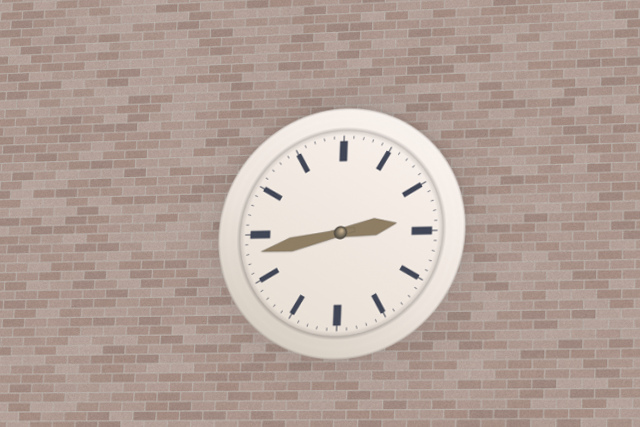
2,43
